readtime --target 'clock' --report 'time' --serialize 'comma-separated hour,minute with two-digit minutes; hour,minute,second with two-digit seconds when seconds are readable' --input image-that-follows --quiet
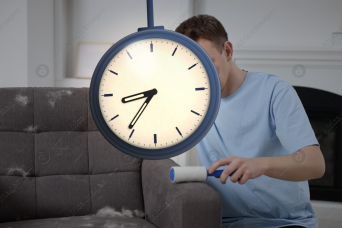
8,36
